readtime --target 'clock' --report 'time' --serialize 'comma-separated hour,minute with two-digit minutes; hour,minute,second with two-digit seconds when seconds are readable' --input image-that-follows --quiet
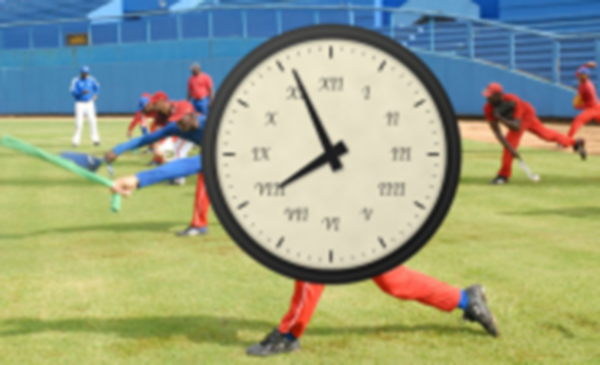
7,56
